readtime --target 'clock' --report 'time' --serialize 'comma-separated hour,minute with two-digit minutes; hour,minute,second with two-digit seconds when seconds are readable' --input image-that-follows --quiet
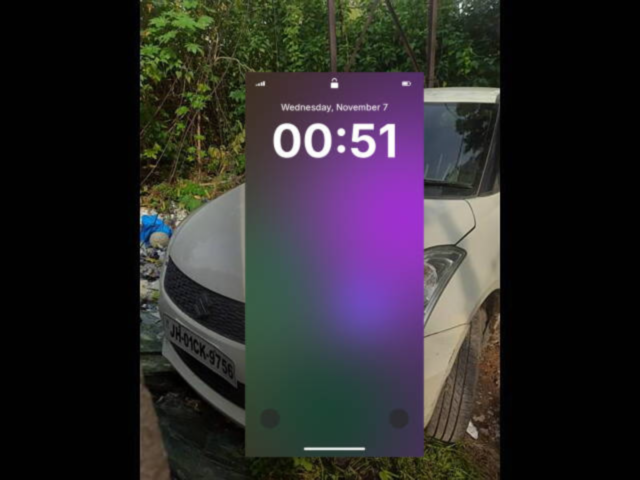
0,51
